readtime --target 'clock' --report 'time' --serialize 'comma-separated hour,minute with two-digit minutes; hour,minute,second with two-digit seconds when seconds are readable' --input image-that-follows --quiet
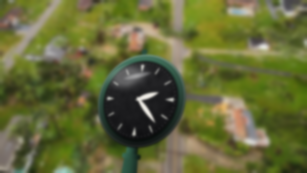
2,23
